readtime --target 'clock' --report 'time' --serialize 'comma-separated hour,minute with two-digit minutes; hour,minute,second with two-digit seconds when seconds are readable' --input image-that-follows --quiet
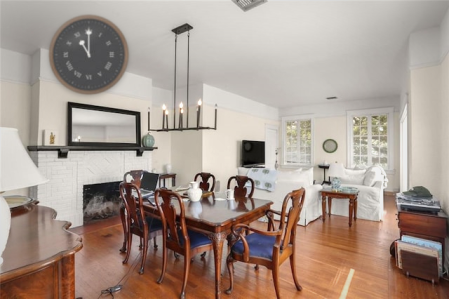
11,00
